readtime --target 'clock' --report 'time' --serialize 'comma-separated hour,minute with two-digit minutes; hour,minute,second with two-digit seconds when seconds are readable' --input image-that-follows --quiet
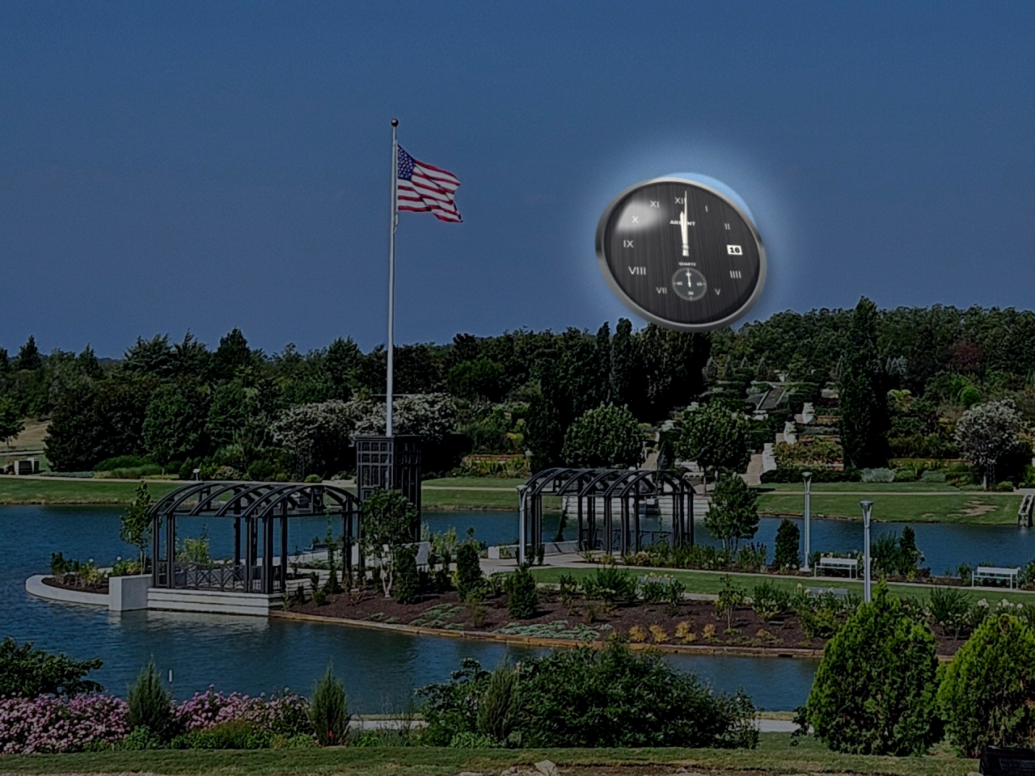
12,01
